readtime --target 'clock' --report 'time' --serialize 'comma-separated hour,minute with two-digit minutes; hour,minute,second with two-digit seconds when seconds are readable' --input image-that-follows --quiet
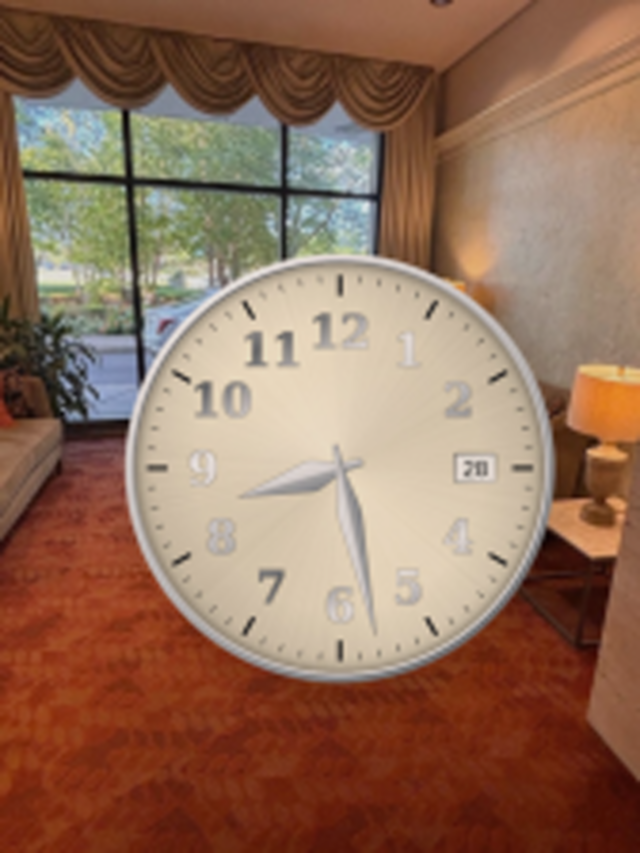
8,28
